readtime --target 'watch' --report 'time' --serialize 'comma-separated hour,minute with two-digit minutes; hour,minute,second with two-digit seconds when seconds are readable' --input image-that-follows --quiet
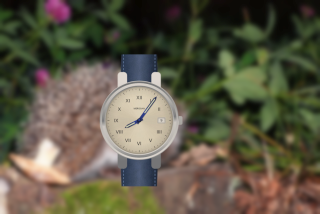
8,06
